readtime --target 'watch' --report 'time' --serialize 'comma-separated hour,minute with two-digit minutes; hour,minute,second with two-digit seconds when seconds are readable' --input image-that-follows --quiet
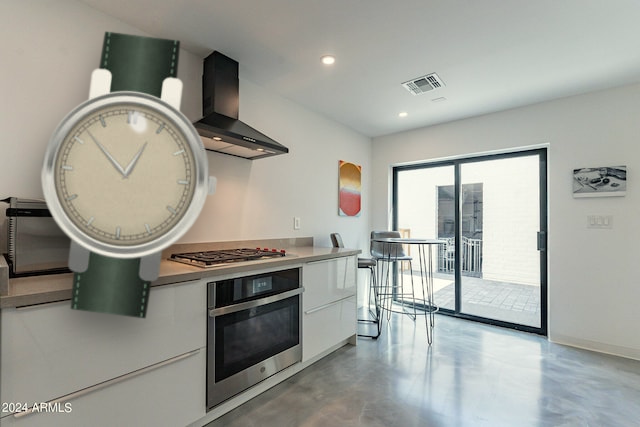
12,52
